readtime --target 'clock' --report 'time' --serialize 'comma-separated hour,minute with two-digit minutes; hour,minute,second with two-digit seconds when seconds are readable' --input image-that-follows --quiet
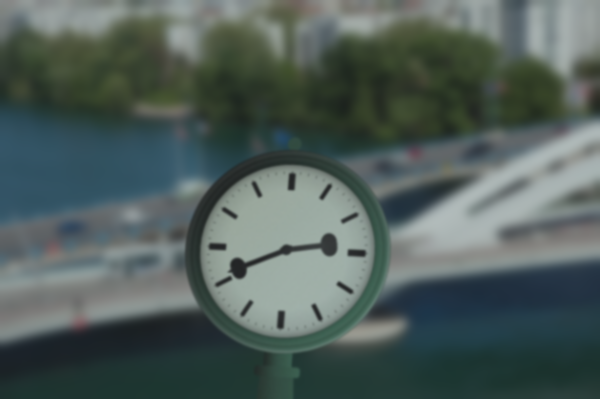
2,41
